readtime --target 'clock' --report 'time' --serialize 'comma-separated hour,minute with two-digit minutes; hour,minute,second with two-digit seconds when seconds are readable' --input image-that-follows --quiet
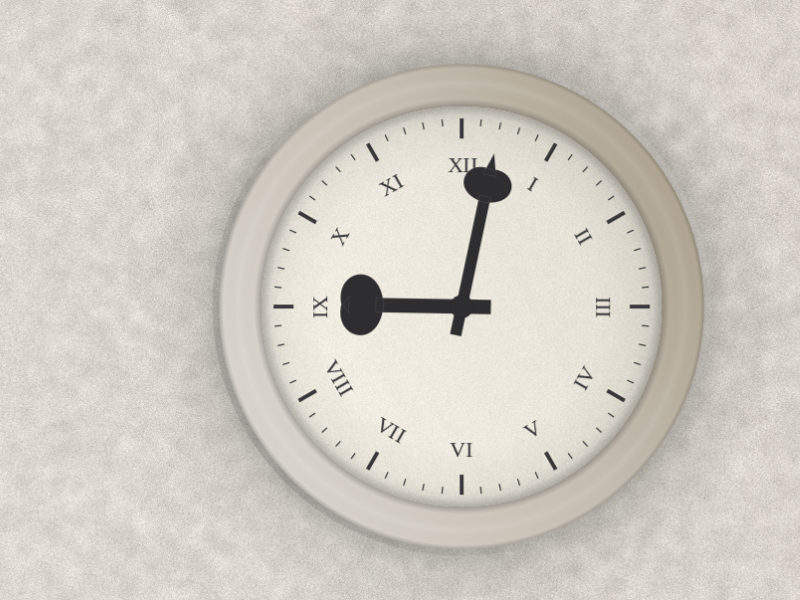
9,02
